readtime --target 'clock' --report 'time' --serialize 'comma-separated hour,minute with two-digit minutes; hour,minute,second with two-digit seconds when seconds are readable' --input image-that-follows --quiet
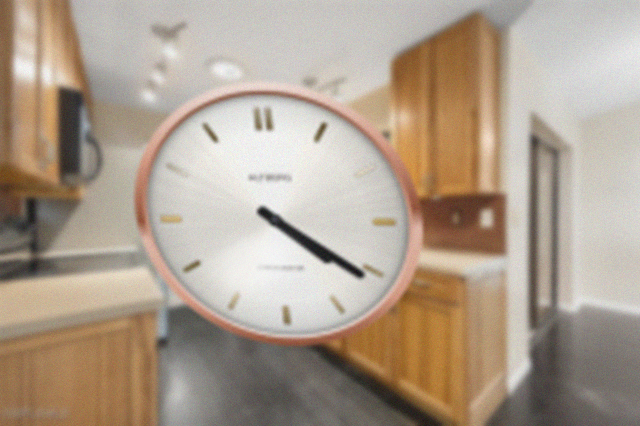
4,21
